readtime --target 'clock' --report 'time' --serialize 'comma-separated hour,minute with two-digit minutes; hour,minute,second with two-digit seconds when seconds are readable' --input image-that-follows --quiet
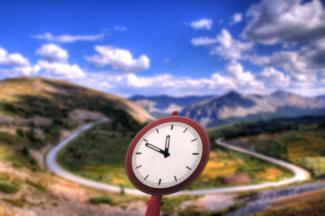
11,49
